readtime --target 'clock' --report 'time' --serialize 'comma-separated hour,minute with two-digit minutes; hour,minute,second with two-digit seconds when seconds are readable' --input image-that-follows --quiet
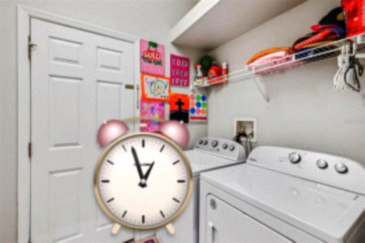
12,57
